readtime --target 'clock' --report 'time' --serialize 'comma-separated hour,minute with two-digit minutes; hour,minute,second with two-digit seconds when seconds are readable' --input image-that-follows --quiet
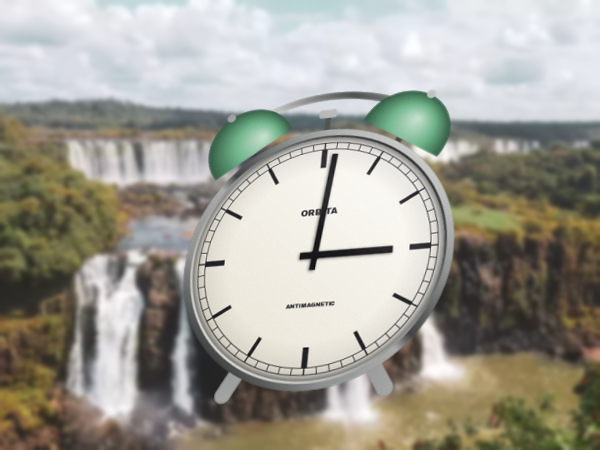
3,01
